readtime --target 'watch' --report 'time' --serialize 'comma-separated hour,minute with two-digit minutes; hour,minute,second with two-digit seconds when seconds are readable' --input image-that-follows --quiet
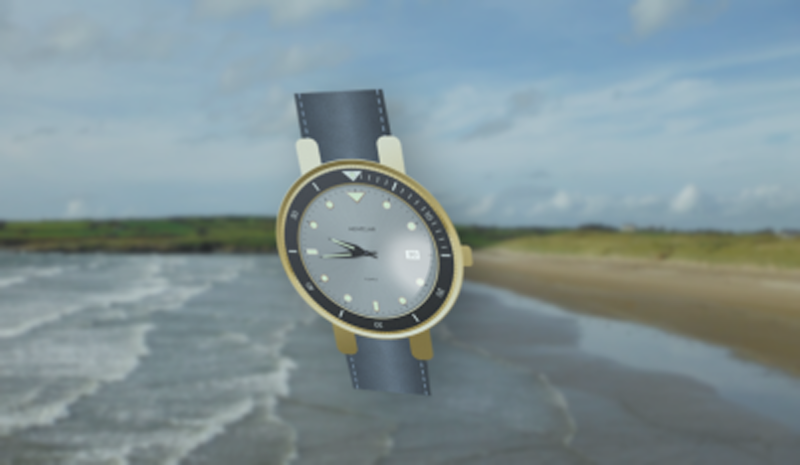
9,44
